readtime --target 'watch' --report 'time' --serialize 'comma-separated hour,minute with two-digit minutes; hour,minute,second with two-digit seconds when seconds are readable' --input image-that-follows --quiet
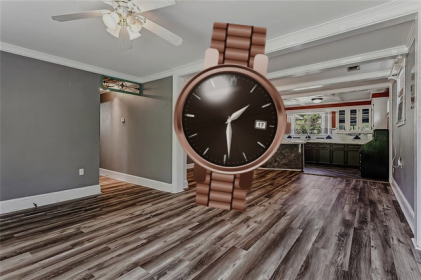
1,29
